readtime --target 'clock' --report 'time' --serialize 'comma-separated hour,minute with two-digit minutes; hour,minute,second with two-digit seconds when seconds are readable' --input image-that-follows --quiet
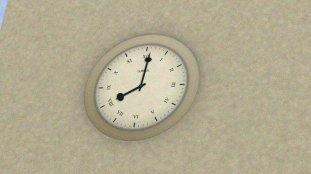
8,01
